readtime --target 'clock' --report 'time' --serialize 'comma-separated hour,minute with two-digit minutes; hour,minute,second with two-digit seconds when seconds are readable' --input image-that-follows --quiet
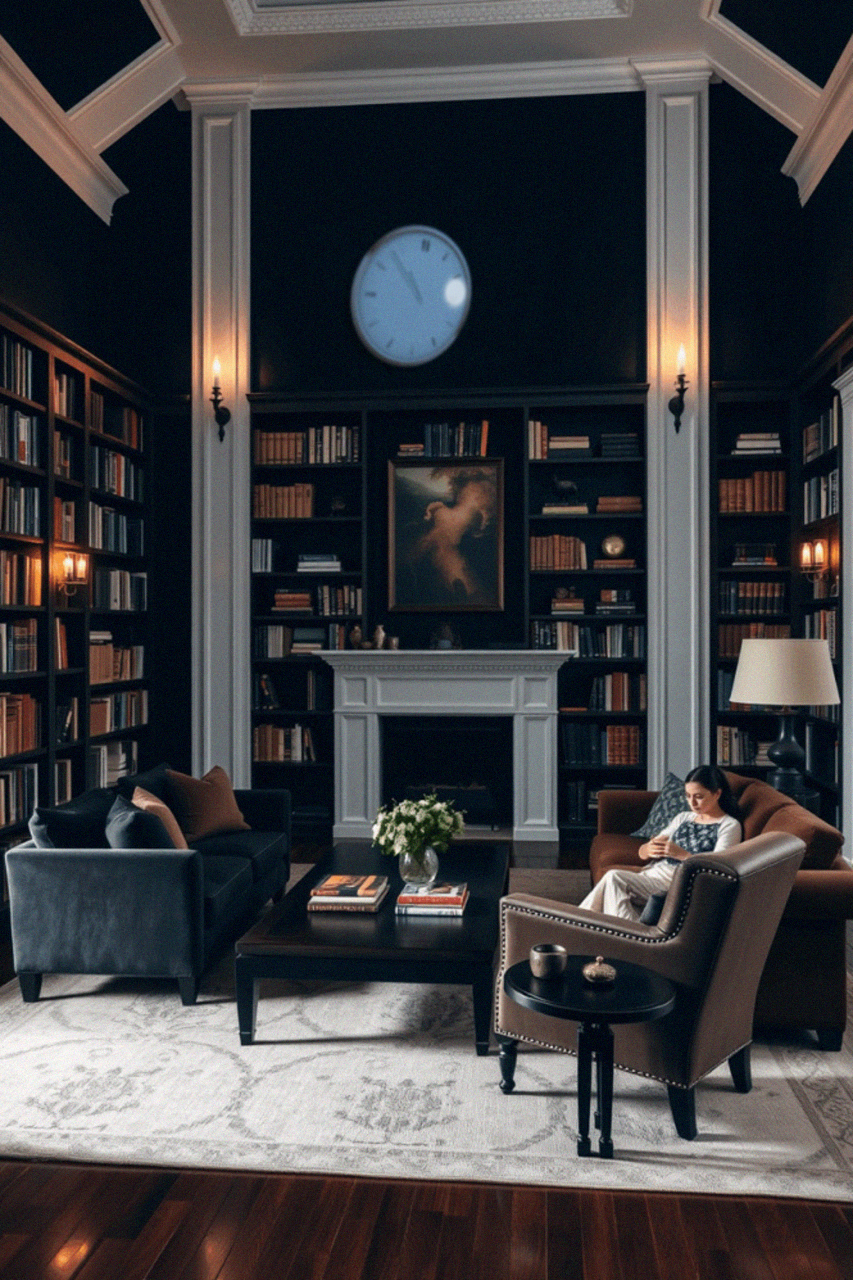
10,53
